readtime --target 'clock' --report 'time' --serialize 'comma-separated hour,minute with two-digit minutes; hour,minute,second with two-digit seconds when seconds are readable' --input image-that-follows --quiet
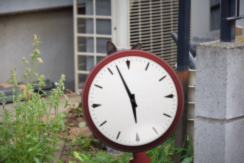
5,57
